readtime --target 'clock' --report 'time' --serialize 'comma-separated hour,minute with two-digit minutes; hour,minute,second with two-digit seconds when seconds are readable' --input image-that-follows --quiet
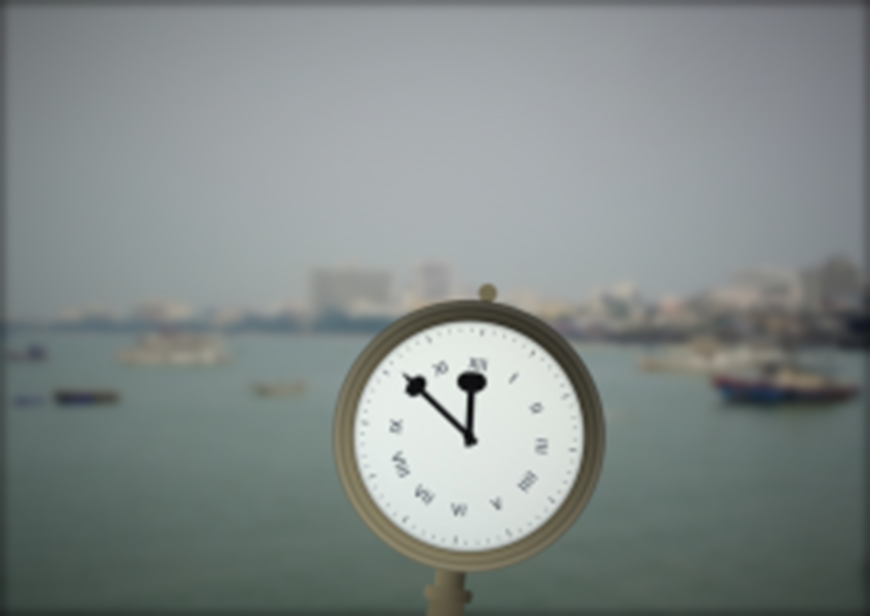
11,51
